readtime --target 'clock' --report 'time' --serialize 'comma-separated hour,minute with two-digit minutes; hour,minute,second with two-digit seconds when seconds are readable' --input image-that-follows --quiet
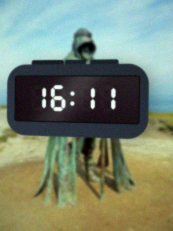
16,11
